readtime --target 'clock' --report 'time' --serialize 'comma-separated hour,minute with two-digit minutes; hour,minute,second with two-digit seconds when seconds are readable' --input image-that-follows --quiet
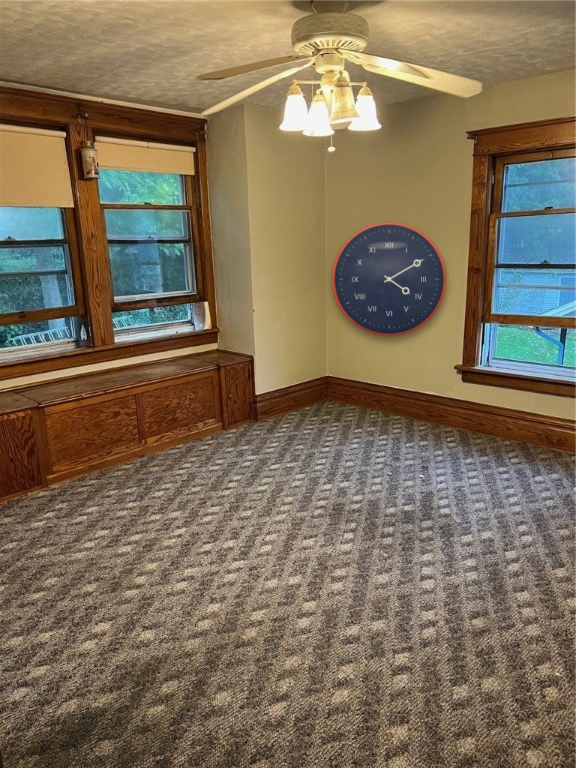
4,10
